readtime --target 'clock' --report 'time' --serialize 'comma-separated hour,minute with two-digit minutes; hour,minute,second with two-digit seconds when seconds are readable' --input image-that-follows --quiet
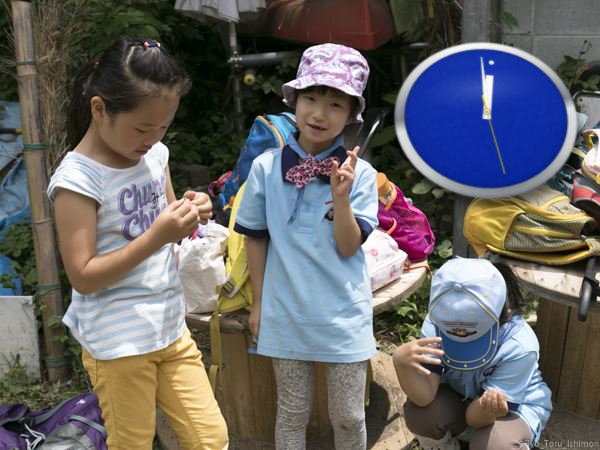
11,58,27
